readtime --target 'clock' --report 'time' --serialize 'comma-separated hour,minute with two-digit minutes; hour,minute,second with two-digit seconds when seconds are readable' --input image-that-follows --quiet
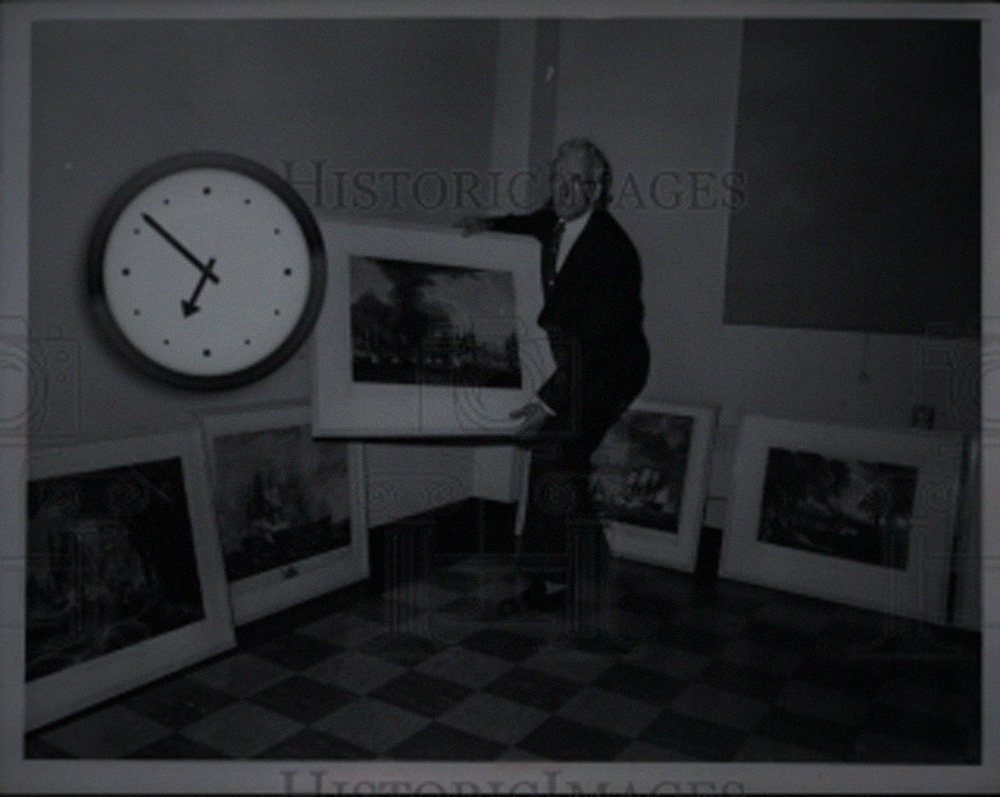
6,52
